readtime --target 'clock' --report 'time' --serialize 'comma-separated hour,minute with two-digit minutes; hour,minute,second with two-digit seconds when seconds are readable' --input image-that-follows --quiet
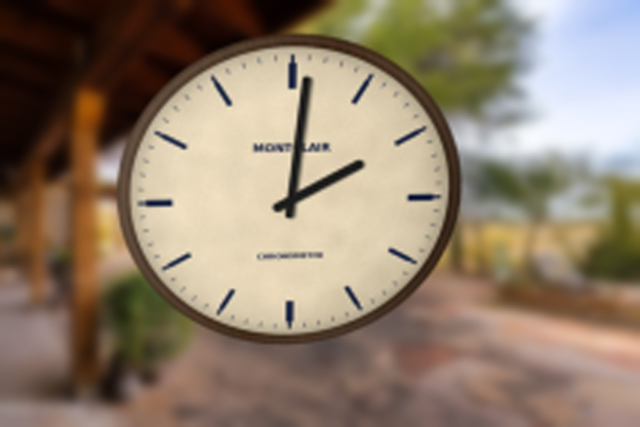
2,01
